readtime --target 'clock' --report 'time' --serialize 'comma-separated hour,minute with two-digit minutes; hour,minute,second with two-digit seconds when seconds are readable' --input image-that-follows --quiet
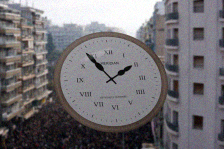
1,54
